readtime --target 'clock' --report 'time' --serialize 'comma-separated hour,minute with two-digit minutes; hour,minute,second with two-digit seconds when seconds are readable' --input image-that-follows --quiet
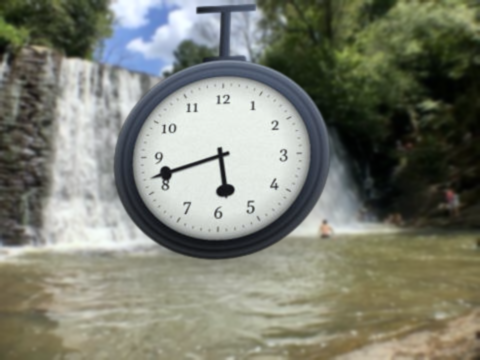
5,42
